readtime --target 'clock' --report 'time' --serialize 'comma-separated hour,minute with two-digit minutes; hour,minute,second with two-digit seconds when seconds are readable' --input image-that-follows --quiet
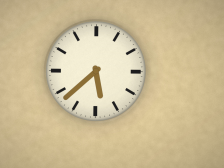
5,38
